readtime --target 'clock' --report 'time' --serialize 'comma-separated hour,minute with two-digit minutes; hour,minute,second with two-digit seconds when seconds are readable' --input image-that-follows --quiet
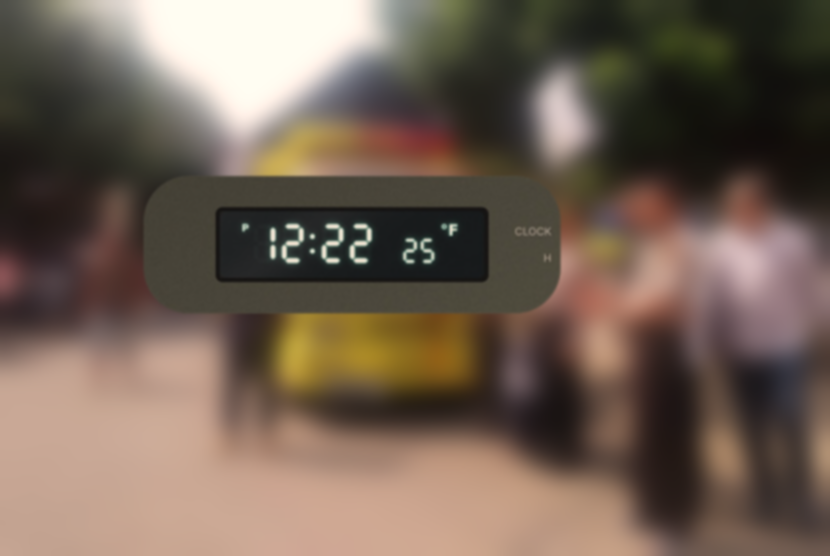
12,22
